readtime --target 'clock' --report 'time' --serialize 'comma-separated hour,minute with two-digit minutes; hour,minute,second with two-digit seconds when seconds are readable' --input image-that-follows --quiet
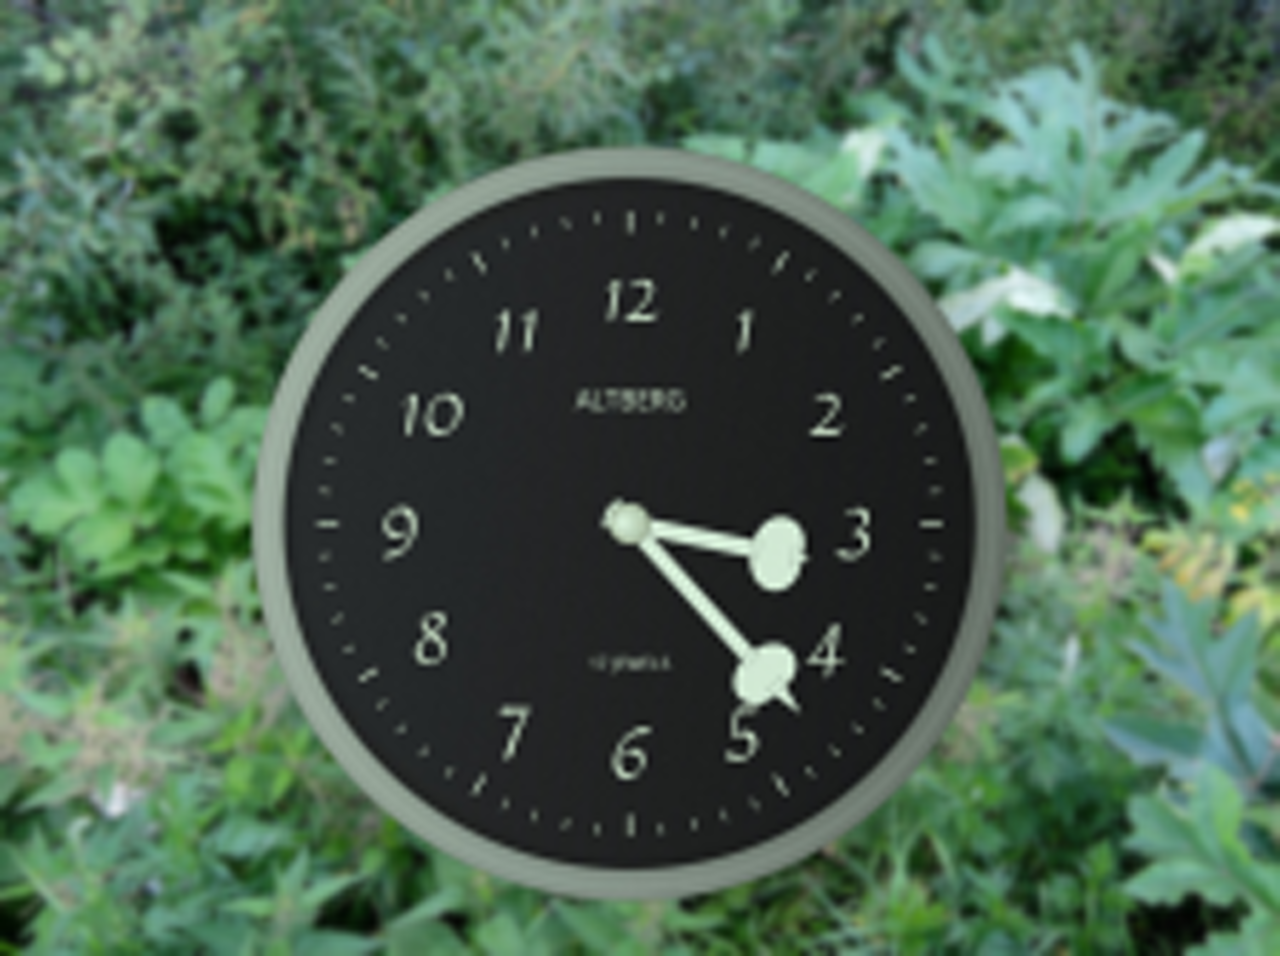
3,23
